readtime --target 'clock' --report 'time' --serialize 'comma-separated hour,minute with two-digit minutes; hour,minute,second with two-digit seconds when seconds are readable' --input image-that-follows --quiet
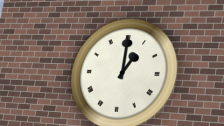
1,00
